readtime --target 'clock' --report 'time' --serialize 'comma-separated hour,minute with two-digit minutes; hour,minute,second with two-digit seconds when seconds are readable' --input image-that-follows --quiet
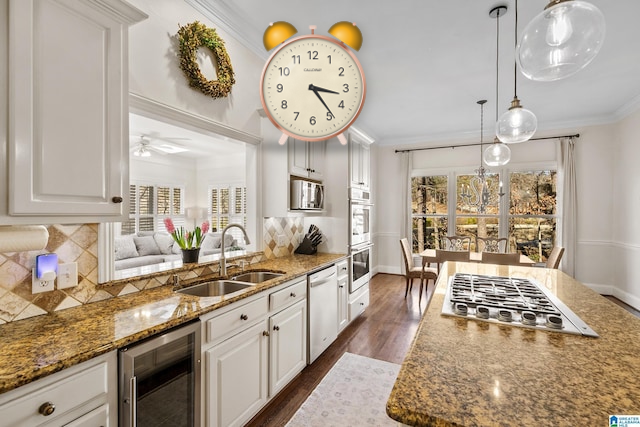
3,24
